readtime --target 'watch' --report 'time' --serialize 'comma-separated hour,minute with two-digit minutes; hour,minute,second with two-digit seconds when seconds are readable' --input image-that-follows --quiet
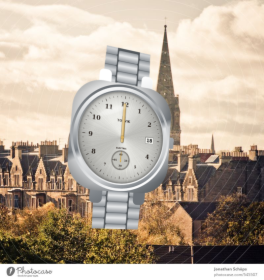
12,00
